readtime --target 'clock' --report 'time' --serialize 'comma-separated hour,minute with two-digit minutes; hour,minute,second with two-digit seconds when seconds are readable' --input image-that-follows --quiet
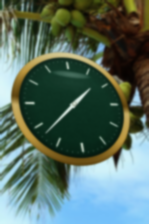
1,38
